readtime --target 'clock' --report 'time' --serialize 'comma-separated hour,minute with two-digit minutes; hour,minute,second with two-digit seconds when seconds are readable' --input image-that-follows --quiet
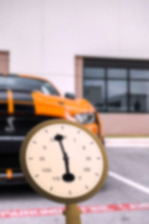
5,58
